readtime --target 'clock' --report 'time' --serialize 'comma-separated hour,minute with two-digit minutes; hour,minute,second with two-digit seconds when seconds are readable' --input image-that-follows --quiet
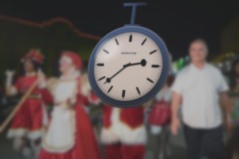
2,38
